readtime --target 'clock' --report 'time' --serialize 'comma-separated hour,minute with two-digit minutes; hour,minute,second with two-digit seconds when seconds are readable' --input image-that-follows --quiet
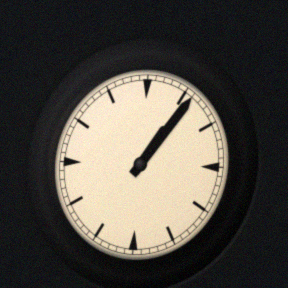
1,06
